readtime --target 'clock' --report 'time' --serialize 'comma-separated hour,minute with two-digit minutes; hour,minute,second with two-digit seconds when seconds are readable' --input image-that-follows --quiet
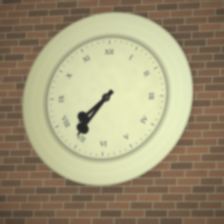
7,36
